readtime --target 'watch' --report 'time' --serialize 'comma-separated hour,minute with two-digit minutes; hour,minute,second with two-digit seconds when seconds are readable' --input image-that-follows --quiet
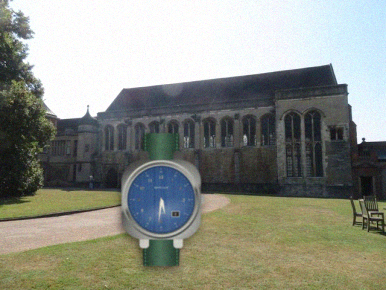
5,31
